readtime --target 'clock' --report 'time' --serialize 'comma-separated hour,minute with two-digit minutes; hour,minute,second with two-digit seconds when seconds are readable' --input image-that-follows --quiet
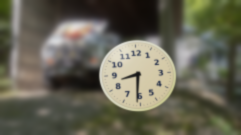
8,31
